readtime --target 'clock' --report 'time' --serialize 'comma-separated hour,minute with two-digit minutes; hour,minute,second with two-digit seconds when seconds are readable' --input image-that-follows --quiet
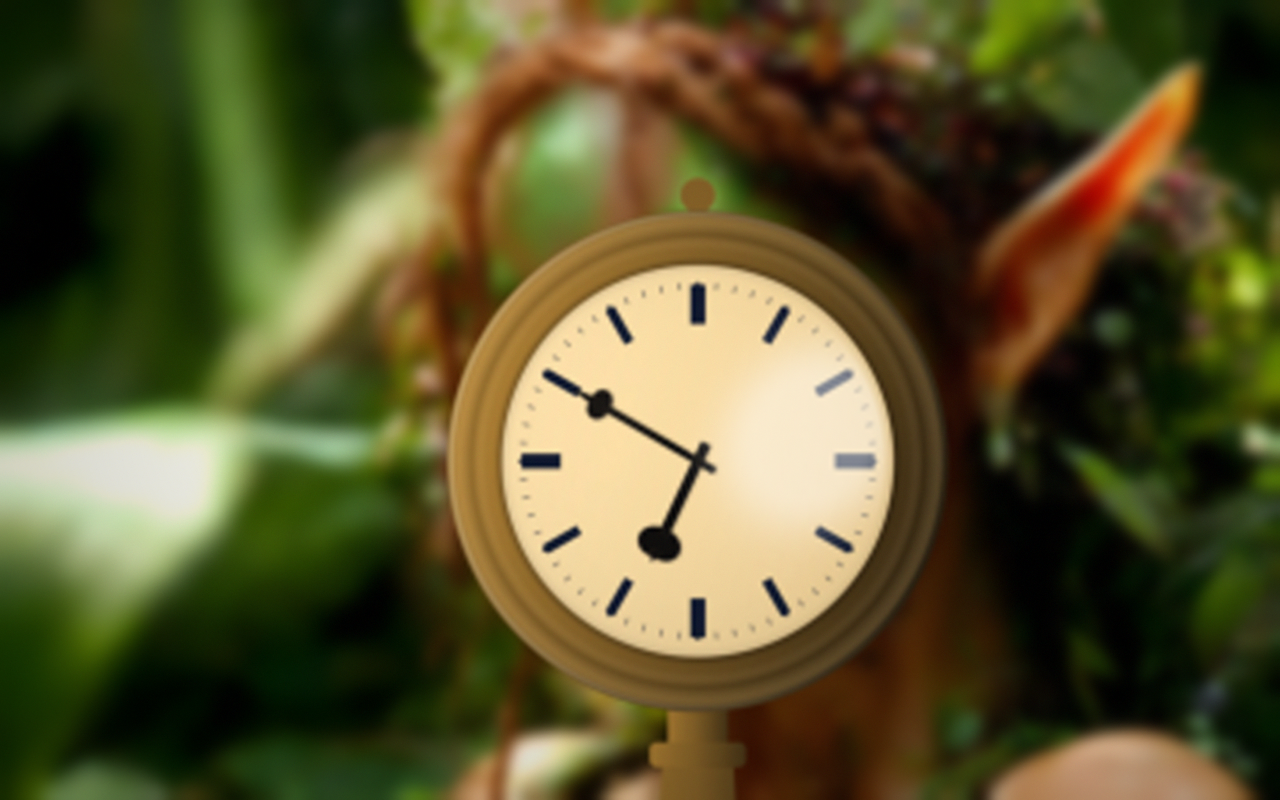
6,50
